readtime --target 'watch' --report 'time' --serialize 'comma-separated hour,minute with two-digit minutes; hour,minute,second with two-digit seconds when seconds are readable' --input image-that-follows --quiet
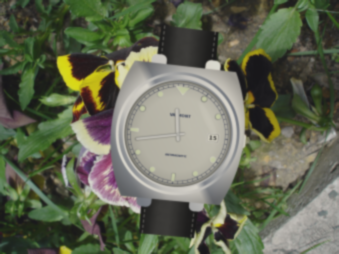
11,43
